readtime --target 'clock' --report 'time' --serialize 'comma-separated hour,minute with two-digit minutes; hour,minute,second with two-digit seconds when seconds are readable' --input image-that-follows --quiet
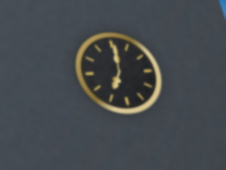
7,01
